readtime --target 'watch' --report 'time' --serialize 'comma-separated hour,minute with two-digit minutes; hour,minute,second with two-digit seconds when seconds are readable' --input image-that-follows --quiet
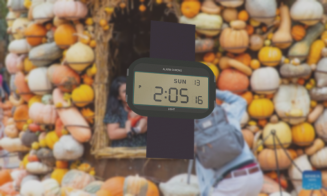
2,05,16
